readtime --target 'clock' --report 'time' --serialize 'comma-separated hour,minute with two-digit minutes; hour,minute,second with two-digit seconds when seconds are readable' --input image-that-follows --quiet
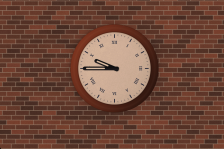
9,45
